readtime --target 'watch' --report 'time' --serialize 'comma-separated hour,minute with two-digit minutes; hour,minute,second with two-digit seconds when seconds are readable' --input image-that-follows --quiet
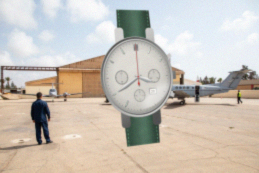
3,40
